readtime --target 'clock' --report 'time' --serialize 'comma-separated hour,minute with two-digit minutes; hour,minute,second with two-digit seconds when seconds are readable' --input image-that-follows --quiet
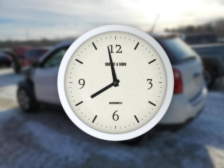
7,58
